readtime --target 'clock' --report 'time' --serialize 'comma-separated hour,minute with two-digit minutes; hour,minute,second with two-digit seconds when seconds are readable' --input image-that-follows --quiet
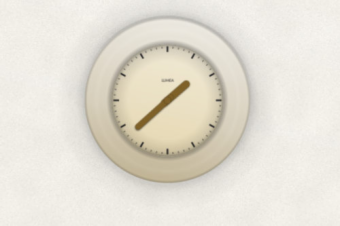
1,38
